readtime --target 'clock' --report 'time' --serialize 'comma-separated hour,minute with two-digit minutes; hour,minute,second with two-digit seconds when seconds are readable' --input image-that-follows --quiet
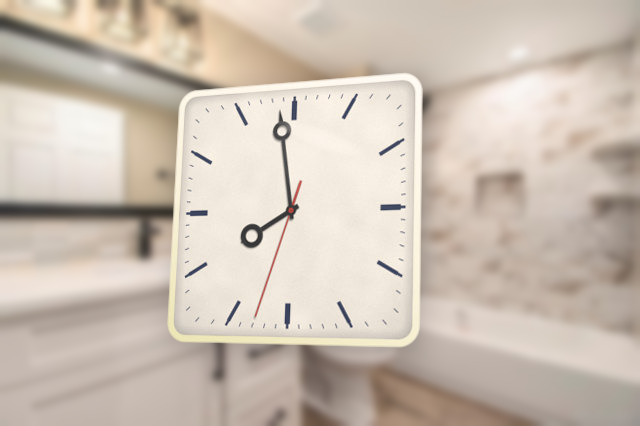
7,58,33
